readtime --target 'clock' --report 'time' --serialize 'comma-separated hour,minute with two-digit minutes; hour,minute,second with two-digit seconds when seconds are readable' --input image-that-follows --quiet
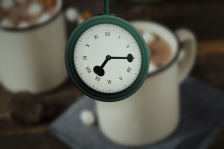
7,15
